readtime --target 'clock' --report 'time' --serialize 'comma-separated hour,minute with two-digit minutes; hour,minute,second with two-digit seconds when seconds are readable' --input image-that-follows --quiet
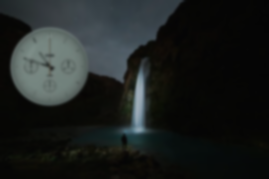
10,48
